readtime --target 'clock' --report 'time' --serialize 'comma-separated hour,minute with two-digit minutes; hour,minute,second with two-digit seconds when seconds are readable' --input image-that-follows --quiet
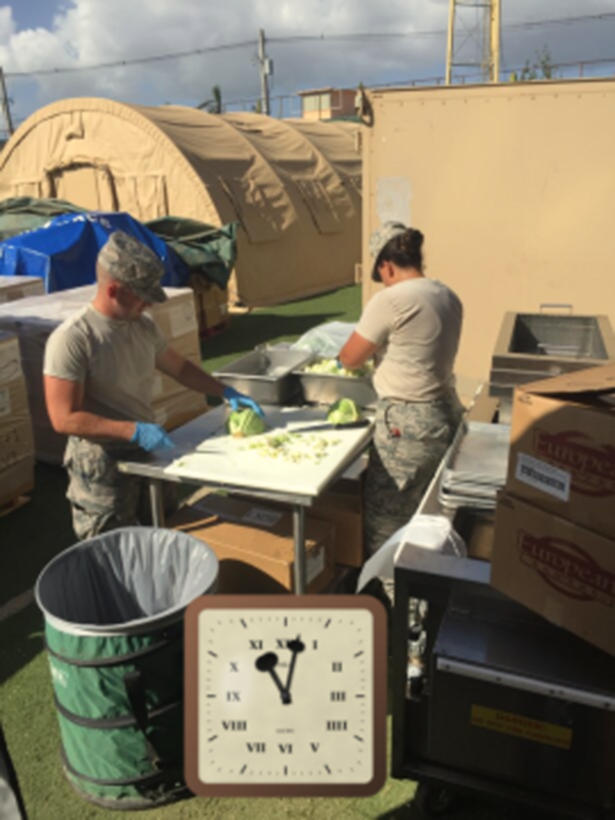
11,02
